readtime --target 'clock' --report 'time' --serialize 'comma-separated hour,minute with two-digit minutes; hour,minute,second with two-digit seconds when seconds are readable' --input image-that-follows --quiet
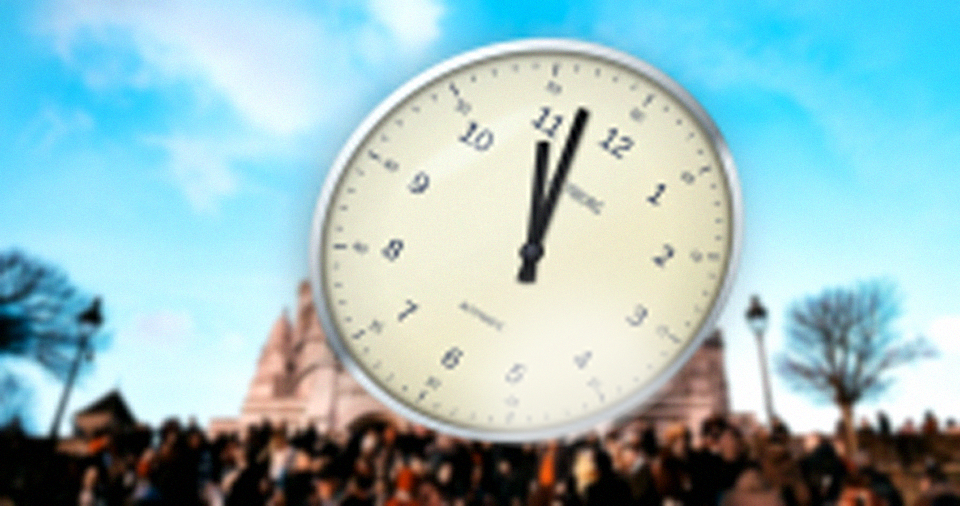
10,57
